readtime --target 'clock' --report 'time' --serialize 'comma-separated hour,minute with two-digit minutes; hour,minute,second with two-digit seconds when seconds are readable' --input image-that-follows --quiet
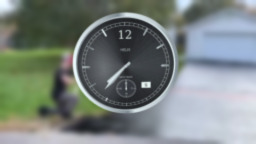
7,37
